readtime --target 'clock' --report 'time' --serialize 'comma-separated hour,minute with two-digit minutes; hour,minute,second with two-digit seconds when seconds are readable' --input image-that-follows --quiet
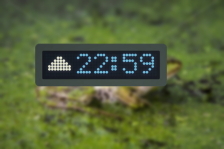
22,59
